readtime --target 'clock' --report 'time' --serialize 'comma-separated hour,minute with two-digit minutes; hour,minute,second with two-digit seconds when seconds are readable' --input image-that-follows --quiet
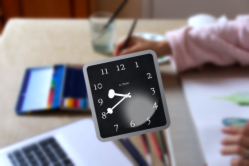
9,40
